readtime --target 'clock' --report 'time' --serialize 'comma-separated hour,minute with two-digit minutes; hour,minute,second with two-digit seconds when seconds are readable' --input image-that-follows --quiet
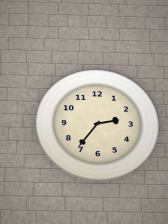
2,36
